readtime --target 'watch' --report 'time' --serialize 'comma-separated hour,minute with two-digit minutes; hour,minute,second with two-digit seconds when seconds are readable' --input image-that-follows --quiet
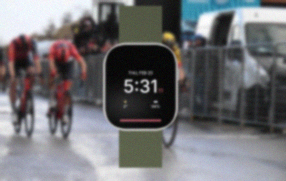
5,31
